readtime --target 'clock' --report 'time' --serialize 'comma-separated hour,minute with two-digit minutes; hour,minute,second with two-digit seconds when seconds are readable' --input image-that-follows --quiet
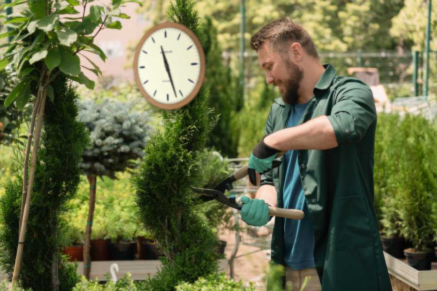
11,27
